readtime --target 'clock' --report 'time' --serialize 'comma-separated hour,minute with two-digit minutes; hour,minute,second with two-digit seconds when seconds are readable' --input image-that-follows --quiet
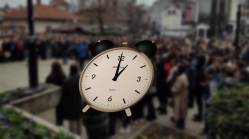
1,00
